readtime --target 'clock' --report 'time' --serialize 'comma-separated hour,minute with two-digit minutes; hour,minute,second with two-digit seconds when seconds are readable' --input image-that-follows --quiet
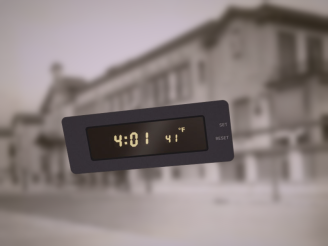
4,01
